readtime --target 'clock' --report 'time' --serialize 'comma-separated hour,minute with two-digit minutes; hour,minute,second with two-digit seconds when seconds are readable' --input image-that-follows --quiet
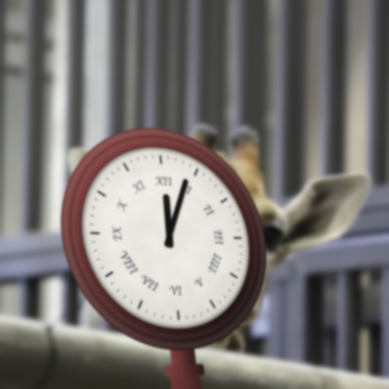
12,04
